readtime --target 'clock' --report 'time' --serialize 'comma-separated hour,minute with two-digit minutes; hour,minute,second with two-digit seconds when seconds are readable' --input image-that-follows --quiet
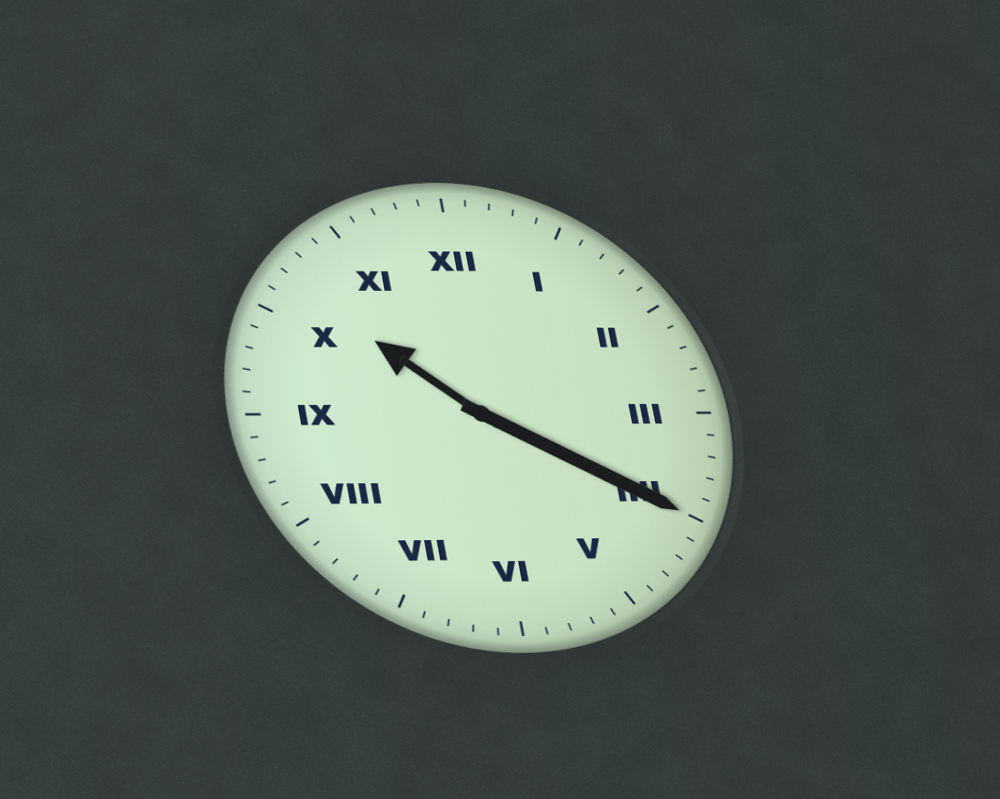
10,20
